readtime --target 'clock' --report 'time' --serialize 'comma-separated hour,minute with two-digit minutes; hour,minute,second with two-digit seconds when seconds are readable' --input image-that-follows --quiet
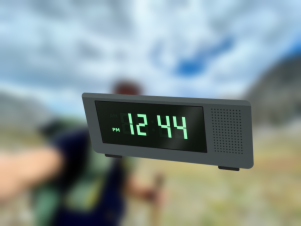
12,44
